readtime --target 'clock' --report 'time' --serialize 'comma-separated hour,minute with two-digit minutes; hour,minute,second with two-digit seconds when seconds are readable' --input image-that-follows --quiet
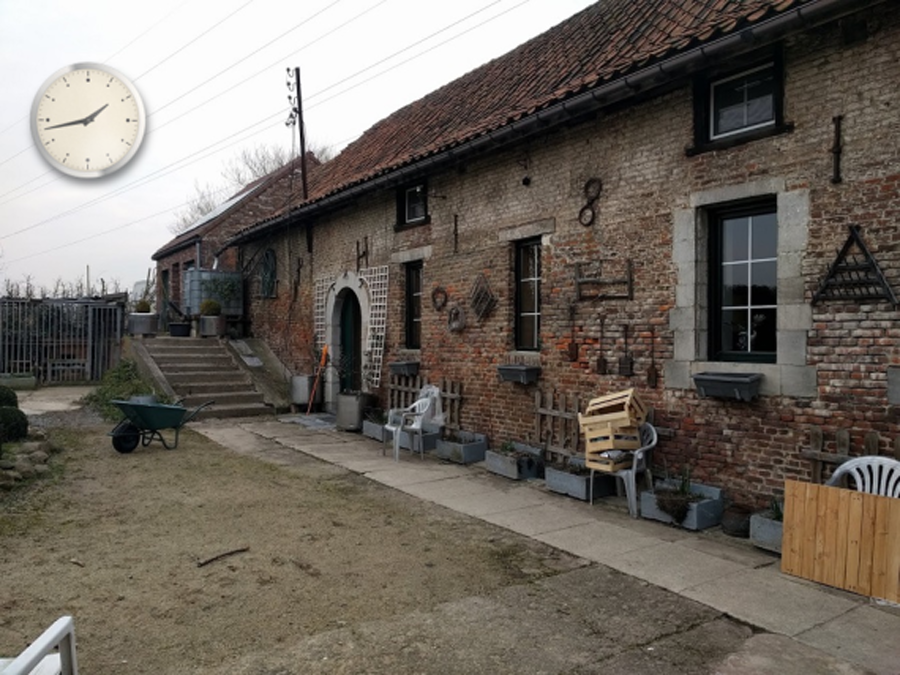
1,43
